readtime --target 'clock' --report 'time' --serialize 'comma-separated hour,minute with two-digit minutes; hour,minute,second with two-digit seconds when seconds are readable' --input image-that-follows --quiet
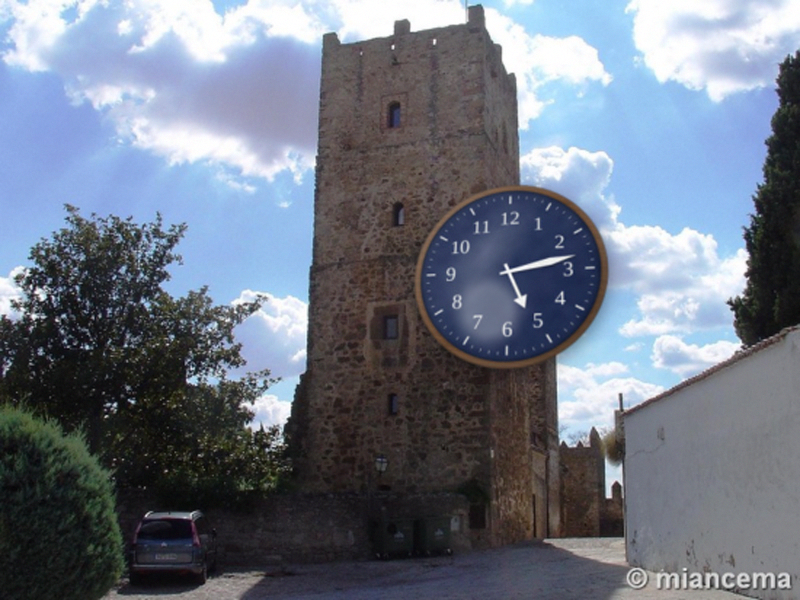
5,13
